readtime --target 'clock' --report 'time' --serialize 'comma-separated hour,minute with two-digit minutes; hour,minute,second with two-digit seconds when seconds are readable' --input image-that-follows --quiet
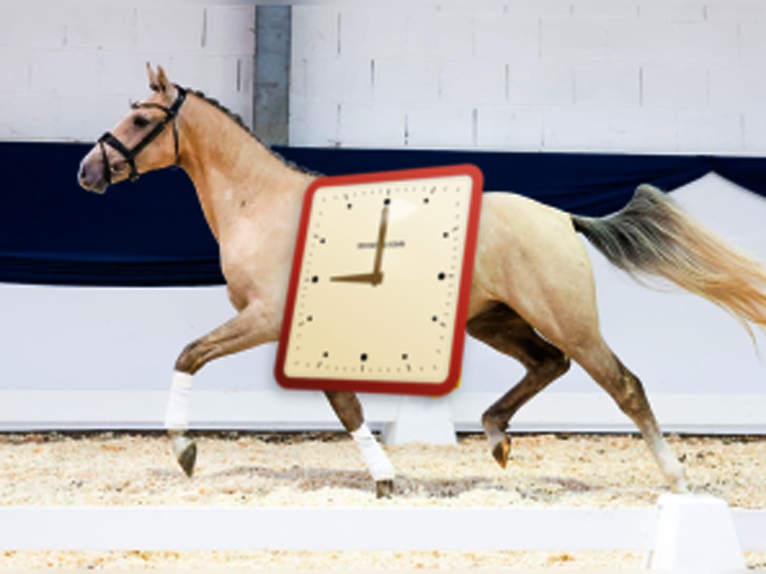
9,00
